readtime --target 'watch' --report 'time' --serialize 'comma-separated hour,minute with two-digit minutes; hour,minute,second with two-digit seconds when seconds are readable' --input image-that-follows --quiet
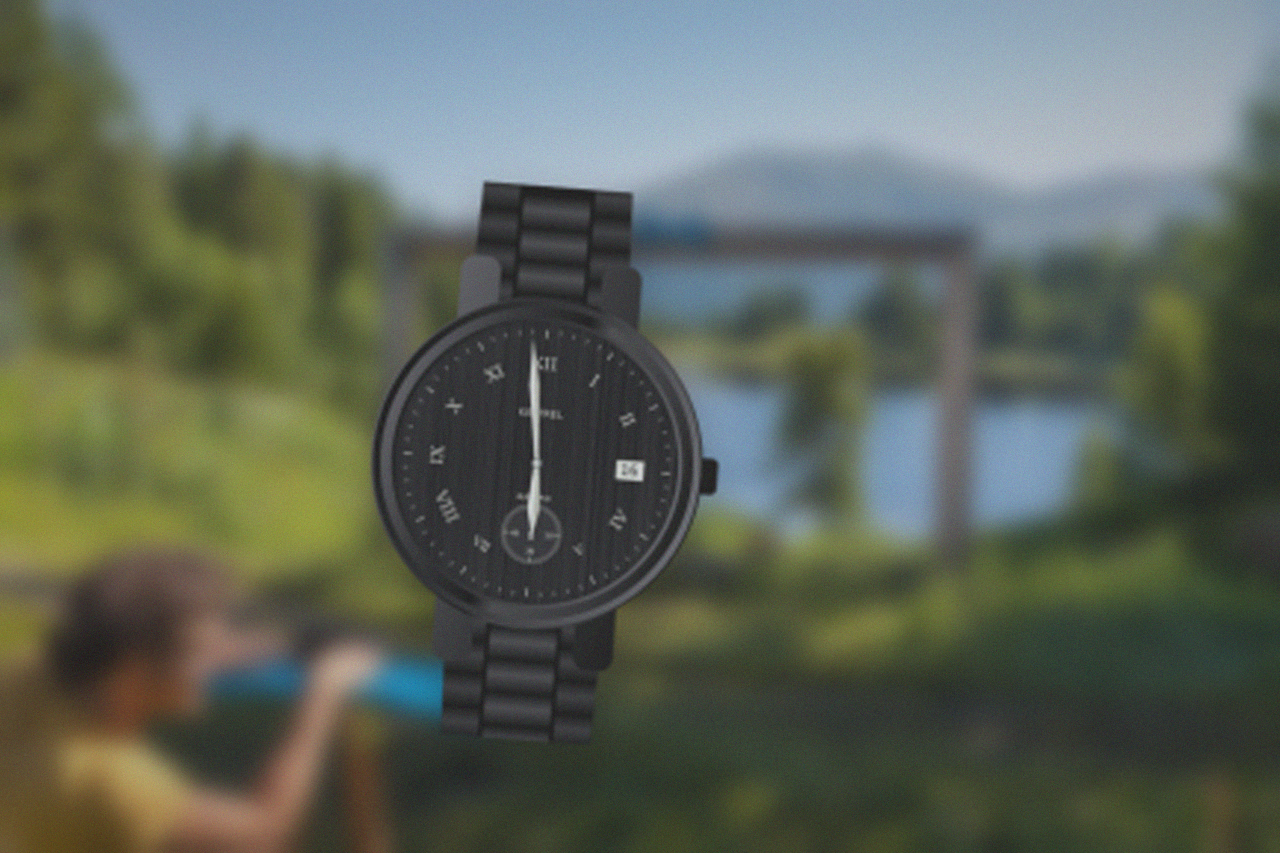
5,59
